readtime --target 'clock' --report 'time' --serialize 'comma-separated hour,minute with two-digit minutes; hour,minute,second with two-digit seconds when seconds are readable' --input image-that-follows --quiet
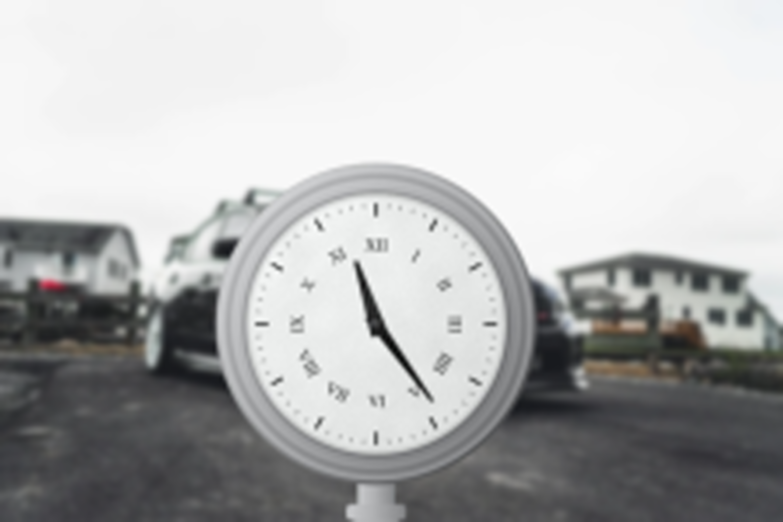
11,24
